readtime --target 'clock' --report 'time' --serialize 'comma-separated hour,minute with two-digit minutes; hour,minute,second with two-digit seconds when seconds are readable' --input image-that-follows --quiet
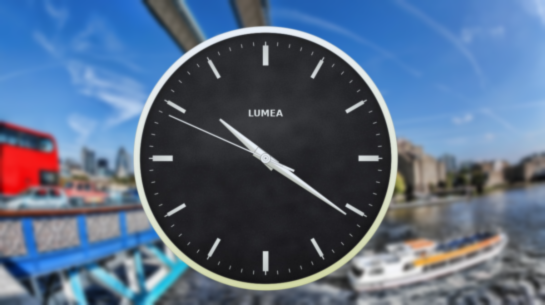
10,20,49
